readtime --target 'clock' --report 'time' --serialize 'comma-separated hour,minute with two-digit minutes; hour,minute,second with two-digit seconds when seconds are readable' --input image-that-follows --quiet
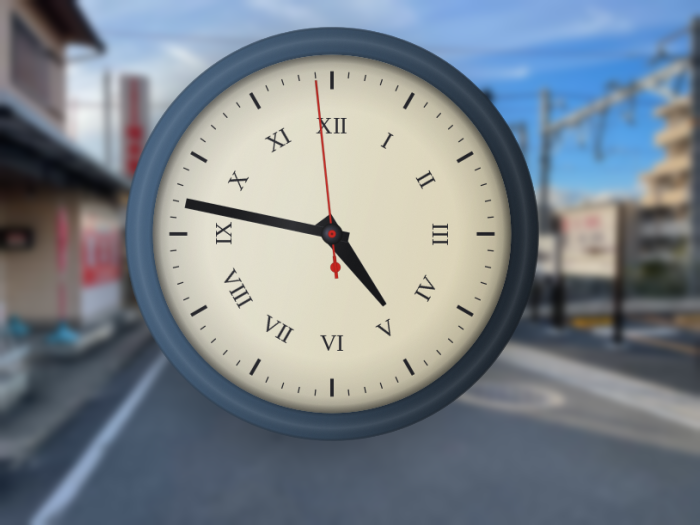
4,46,59
